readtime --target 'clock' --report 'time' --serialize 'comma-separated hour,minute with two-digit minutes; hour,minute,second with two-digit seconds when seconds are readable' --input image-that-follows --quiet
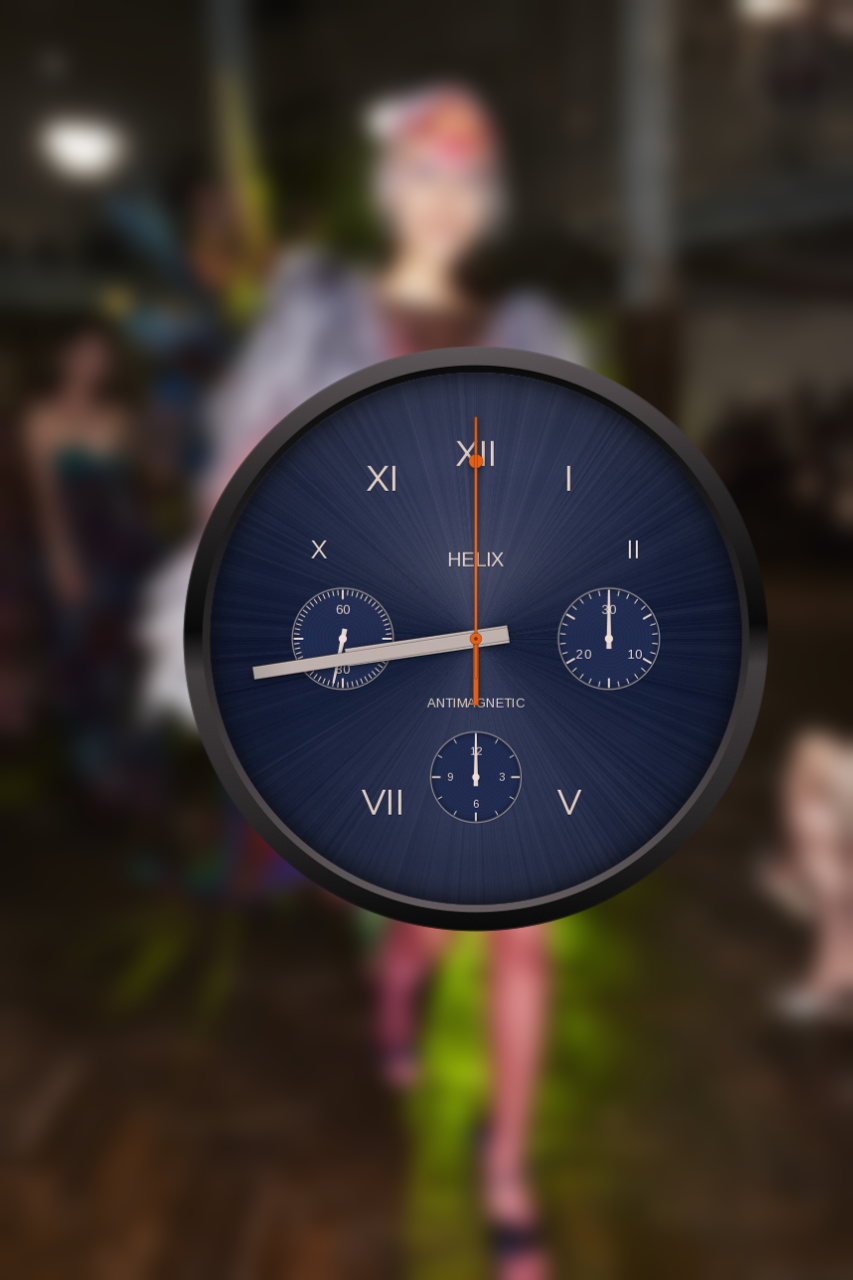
8,43,32
